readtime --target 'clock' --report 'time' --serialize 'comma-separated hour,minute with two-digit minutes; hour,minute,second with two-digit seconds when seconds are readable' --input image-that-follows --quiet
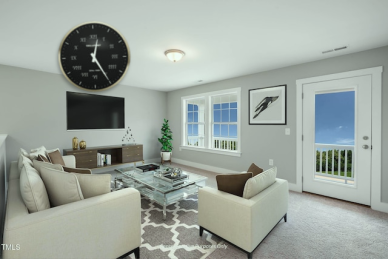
12,25
